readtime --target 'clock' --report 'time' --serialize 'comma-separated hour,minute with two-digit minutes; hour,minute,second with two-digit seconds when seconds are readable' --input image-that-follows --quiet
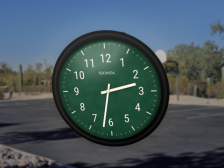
2,32
